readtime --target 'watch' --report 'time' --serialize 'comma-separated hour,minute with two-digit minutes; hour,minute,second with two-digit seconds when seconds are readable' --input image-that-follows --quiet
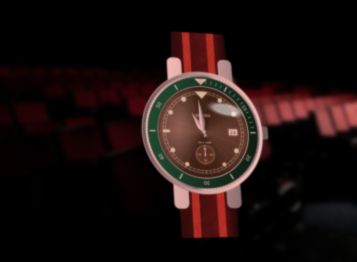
10,59
